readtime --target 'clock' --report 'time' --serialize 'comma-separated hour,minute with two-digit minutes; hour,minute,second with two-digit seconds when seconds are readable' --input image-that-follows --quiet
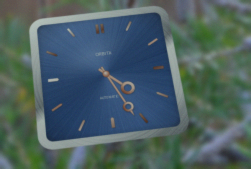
4,26
